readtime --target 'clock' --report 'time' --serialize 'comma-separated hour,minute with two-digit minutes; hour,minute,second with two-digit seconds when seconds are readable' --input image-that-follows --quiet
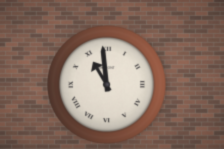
10,59
